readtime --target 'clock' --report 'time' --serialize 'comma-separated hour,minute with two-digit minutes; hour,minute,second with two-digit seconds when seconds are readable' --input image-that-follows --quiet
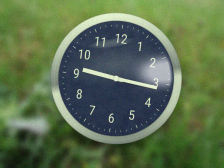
9,16
